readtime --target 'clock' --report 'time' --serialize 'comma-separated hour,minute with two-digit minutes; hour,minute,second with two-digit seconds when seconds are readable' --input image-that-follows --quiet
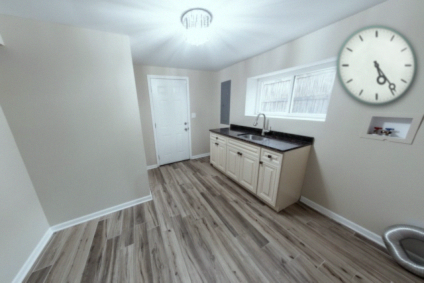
5,24
